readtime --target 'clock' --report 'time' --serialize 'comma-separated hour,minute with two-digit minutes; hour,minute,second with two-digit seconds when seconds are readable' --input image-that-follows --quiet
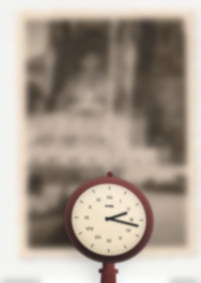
2,17
